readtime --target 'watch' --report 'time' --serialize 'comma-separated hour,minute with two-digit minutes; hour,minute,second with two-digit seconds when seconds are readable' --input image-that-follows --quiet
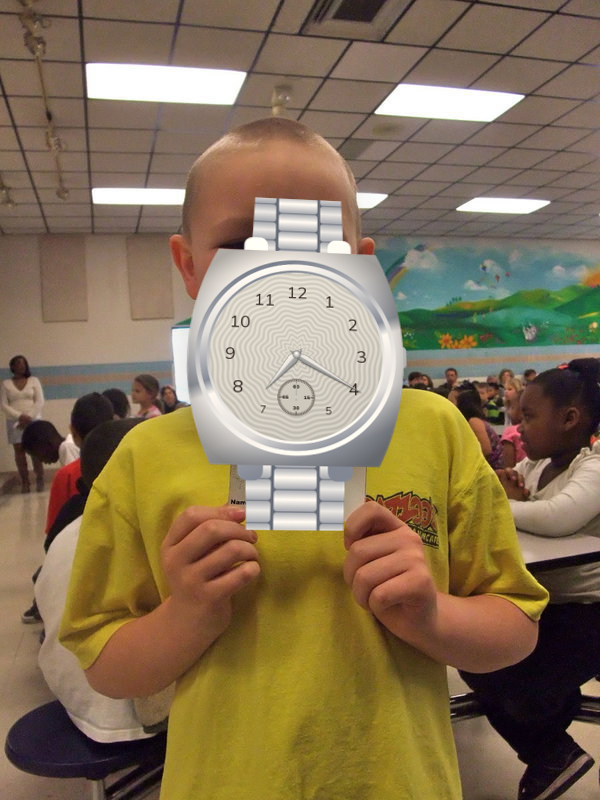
7,20
